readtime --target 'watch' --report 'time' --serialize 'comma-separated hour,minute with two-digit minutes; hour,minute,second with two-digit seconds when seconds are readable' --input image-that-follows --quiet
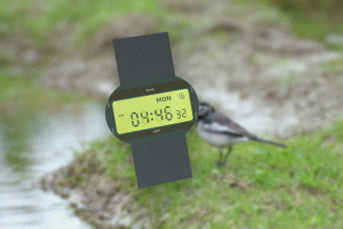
4,46,32
